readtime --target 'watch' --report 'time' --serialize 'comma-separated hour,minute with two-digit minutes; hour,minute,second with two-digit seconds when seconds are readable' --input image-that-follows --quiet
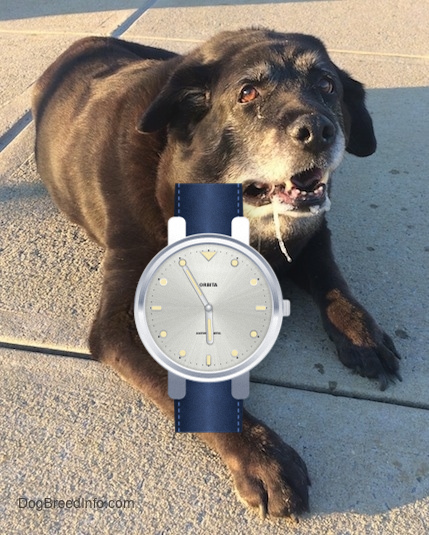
5,55
